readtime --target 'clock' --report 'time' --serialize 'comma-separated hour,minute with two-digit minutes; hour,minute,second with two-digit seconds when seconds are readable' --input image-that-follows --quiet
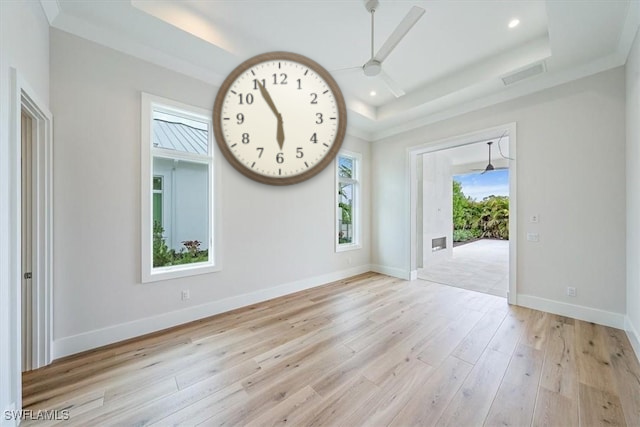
5,55
